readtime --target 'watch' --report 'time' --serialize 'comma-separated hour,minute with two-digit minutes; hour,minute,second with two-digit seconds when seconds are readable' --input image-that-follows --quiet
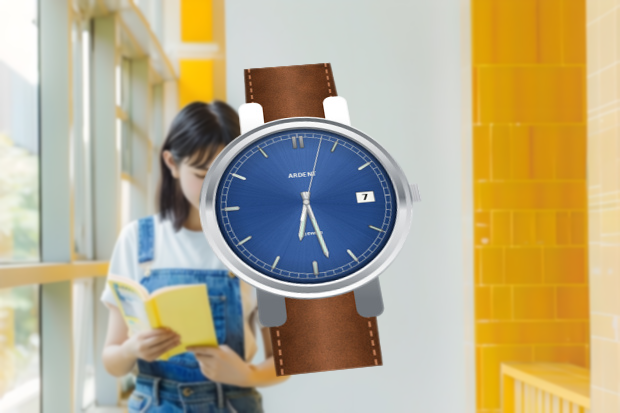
6,28,03
